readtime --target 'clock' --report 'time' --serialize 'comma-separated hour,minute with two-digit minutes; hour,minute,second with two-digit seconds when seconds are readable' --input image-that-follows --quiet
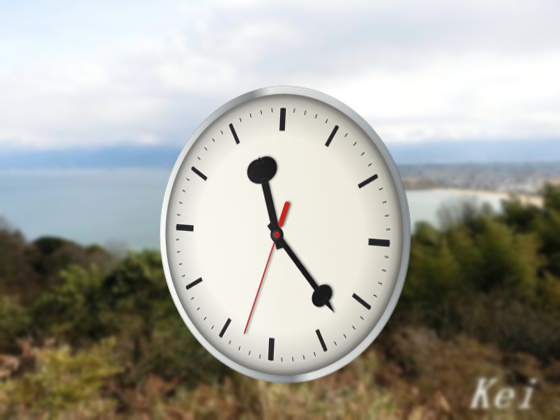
11,22,33
